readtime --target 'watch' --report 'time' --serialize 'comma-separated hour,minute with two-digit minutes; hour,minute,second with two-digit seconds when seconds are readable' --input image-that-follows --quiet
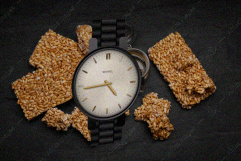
4,44
